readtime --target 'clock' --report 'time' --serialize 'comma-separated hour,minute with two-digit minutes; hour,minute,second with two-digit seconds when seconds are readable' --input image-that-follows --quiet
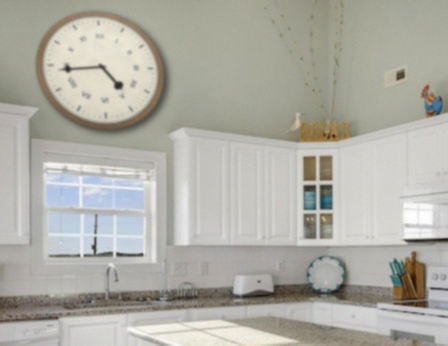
4,44
